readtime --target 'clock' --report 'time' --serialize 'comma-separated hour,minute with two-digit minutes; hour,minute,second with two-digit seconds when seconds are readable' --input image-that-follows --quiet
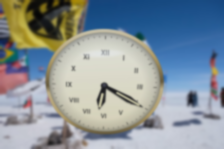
6,20
